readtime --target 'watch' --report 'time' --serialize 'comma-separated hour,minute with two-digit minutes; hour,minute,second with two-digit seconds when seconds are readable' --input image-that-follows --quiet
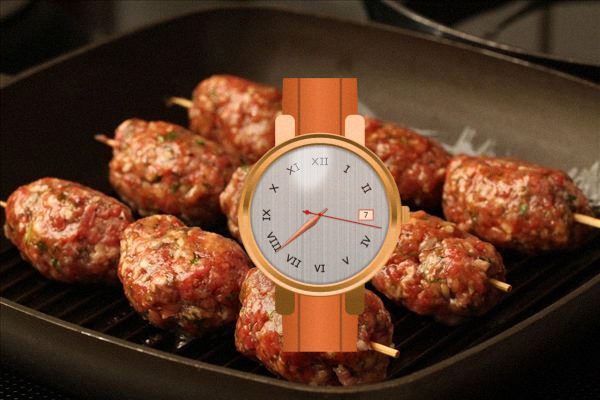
7,38,17
